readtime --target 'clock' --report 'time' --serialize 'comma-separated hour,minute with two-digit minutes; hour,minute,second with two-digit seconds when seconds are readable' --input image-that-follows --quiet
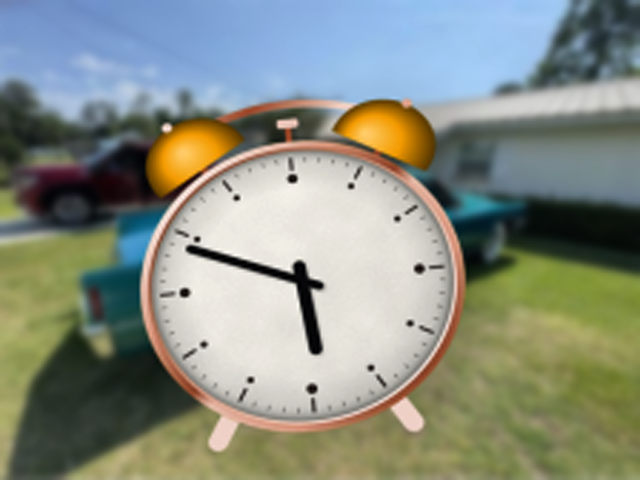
5,49
